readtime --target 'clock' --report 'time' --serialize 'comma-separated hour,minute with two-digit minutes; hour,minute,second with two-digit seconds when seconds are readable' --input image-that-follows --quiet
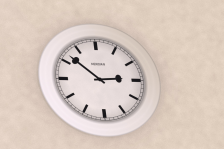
2,52
